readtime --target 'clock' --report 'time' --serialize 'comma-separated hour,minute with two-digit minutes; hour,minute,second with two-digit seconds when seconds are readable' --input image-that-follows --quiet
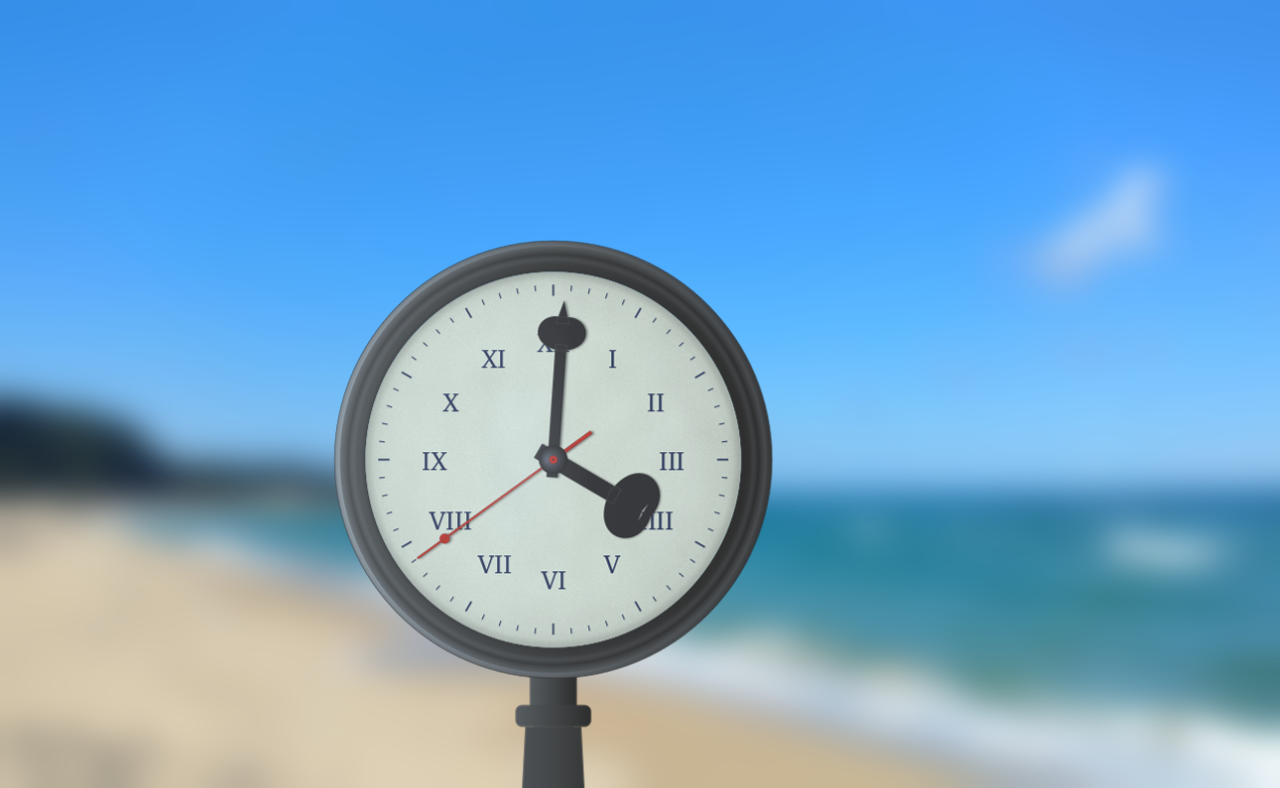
4,00,39
